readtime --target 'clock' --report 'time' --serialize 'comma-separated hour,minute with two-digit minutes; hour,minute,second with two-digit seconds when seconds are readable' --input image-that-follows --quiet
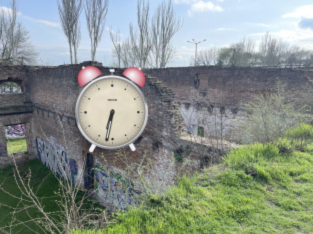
6,32
